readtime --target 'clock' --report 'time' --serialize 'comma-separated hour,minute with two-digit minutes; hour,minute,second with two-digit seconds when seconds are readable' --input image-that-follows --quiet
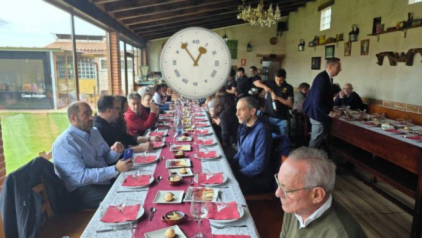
12,54
